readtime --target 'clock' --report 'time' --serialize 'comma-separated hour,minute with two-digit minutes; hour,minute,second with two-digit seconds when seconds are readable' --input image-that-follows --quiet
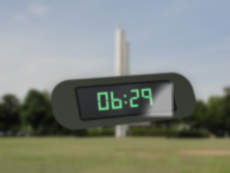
6,29
